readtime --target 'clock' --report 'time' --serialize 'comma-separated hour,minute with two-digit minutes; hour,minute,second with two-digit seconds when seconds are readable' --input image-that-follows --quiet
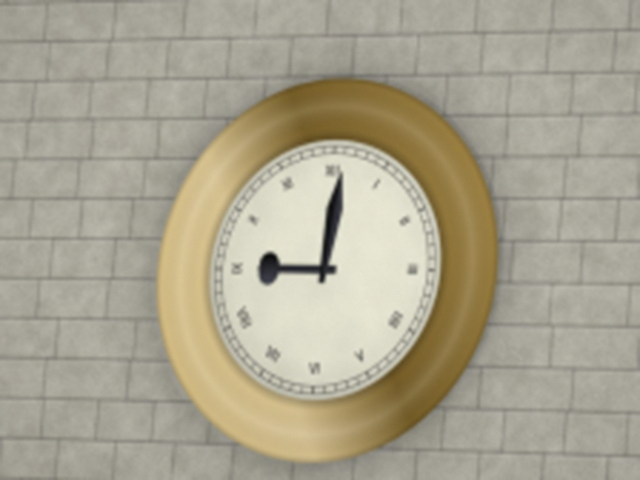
9,01
